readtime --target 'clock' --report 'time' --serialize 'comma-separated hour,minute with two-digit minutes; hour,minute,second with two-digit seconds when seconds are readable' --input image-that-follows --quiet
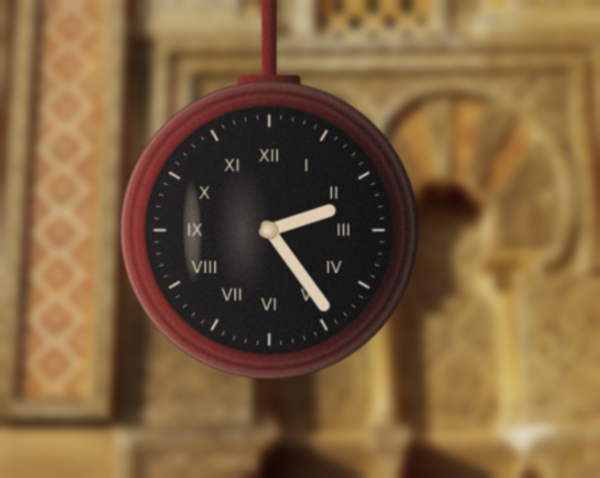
2,24
